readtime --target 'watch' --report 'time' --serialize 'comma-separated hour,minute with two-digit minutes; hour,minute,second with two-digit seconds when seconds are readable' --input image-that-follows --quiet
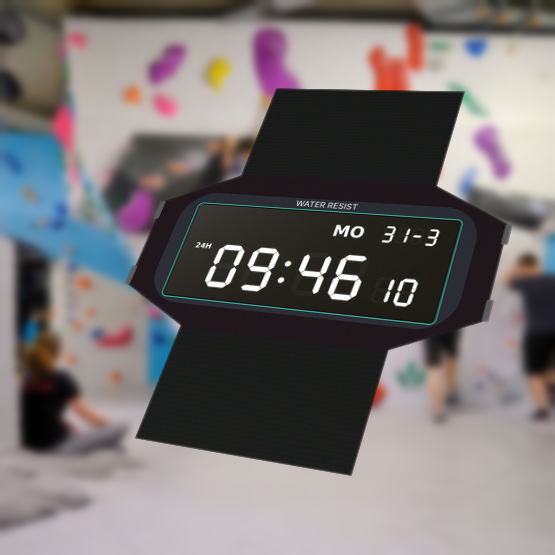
9,46,10
